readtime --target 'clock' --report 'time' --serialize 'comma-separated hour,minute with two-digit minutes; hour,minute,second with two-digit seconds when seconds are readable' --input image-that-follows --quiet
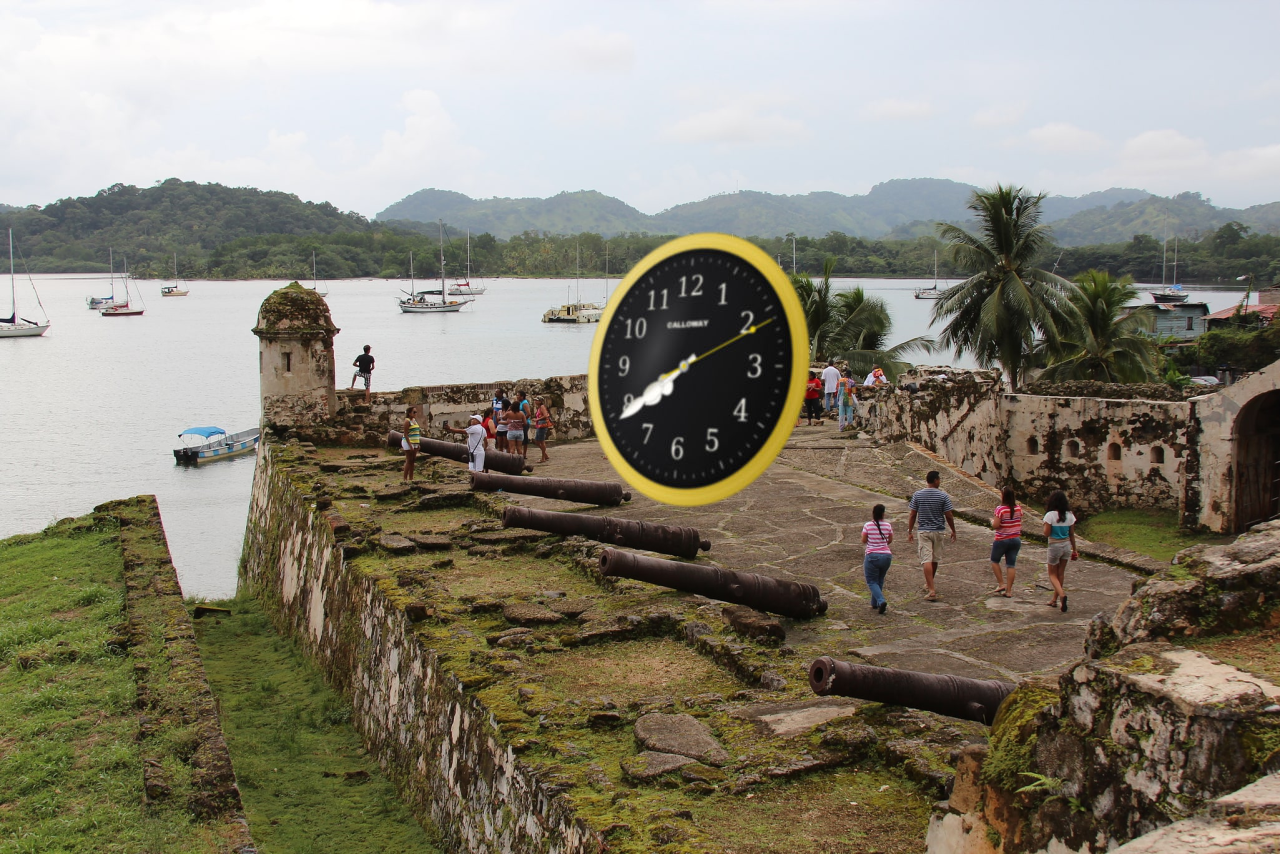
7,39,11
